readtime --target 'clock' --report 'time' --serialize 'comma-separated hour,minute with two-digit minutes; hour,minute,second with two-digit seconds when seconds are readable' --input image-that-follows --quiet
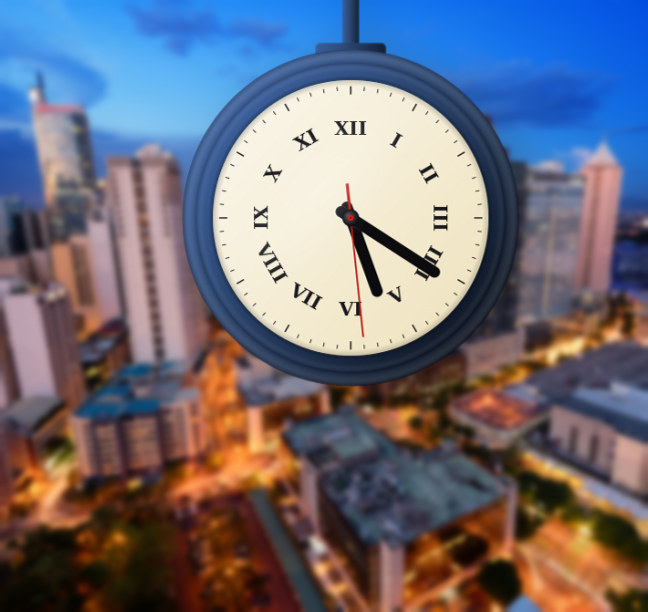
5,20,29
